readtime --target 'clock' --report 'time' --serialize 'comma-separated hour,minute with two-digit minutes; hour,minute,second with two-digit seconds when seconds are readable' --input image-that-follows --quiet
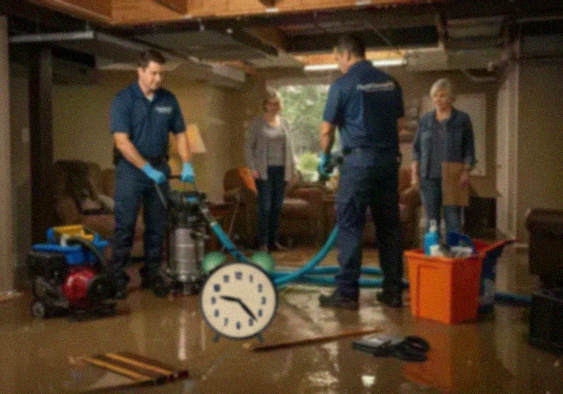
9,23
